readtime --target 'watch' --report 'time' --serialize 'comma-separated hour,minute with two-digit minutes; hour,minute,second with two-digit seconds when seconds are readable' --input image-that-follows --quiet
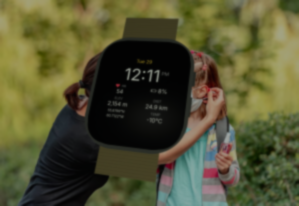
12,11
